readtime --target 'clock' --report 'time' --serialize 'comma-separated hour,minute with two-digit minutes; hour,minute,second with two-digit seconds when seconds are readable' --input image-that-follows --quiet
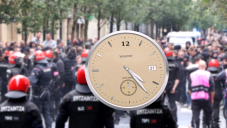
4,24
